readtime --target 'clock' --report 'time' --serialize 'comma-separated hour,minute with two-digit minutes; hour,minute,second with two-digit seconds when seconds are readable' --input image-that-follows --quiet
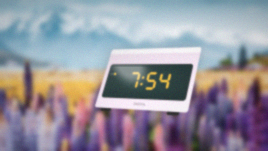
7,54
